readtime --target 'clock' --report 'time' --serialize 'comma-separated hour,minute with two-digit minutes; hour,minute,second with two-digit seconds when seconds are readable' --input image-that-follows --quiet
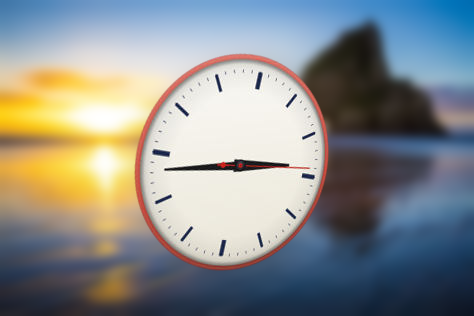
2,43,14
